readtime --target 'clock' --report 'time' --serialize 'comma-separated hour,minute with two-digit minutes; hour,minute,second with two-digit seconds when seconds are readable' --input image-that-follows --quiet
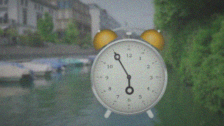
5,55
